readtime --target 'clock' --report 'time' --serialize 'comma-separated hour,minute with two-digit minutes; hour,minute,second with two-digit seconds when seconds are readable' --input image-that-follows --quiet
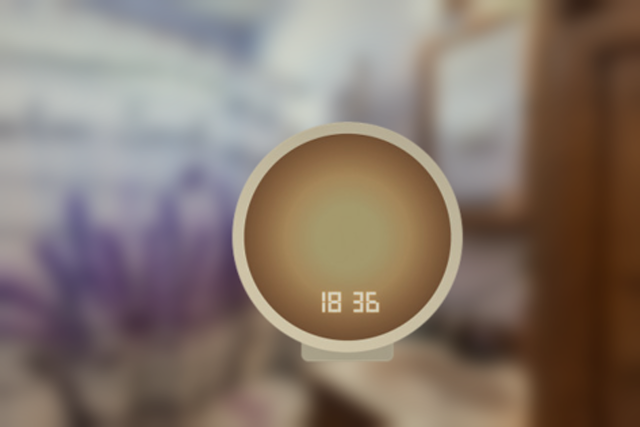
18,36
